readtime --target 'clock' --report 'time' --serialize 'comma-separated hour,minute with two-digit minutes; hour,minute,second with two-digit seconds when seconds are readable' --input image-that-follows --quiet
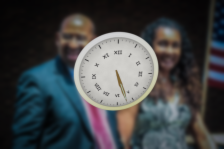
5,27
